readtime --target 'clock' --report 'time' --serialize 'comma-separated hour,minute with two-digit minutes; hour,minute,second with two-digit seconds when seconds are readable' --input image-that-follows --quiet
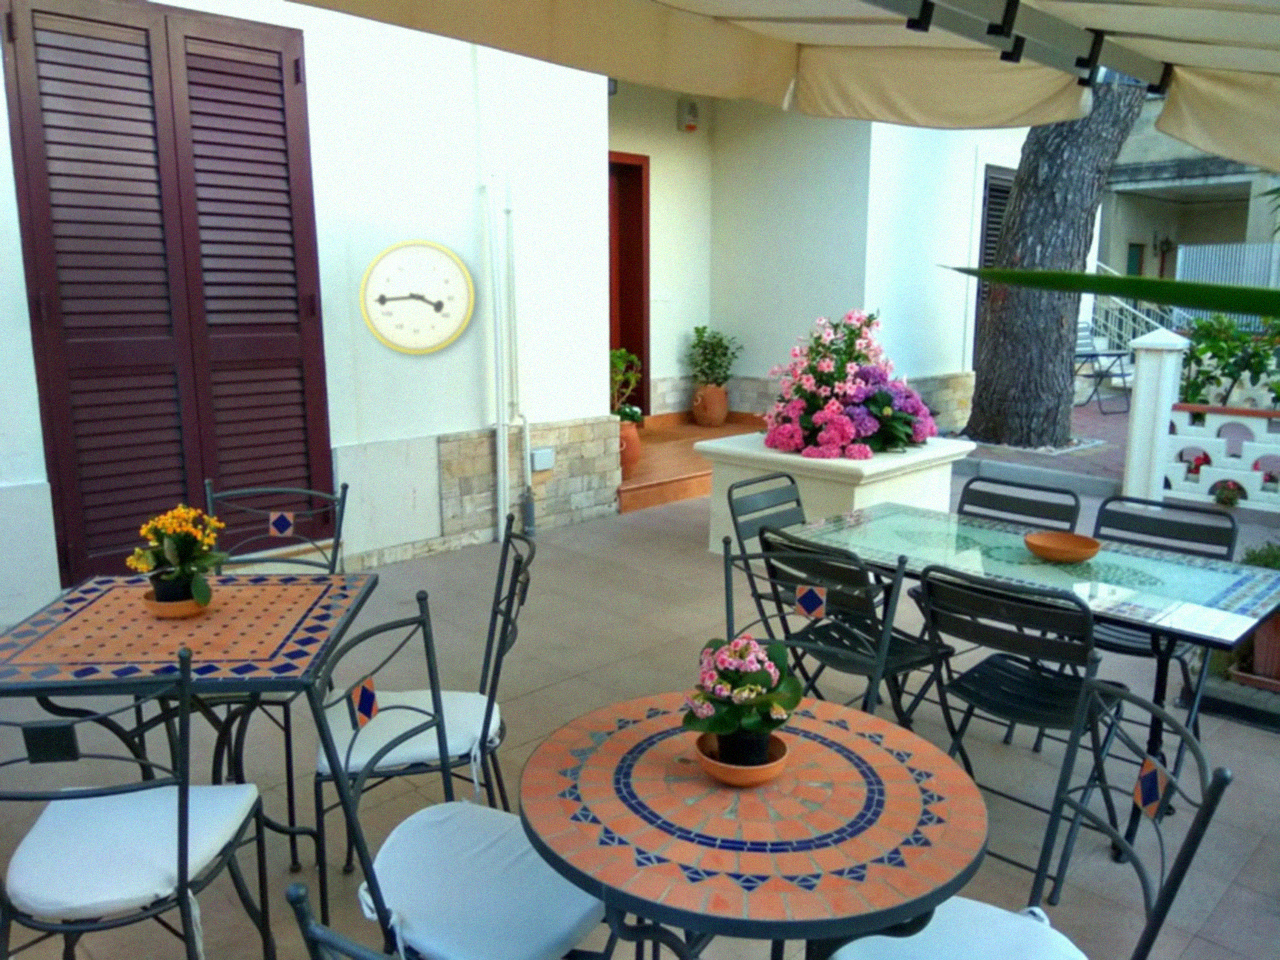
3,44
